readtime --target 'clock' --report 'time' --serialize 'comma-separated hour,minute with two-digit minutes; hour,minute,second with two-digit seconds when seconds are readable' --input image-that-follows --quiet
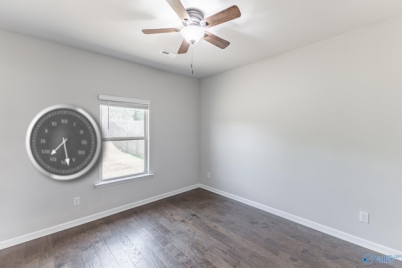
7,28
